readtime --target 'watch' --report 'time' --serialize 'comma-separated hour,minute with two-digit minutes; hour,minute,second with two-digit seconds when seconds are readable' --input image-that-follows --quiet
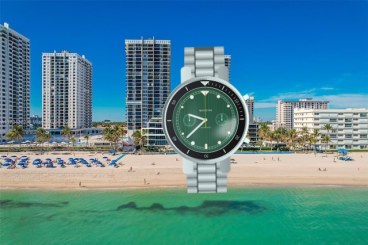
9,38
